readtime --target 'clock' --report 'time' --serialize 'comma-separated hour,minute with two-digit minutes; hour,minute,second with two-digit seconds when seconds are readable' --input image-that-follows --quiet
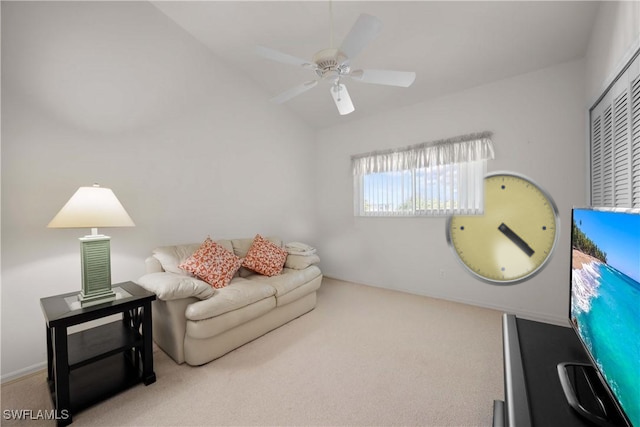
4,22
